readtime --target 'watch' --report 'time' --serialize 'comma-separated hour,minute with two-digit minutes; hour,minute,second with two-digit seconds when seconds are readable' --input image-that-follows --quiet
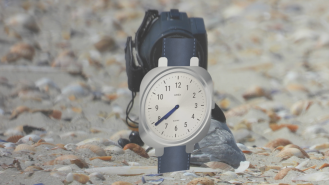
7,39
